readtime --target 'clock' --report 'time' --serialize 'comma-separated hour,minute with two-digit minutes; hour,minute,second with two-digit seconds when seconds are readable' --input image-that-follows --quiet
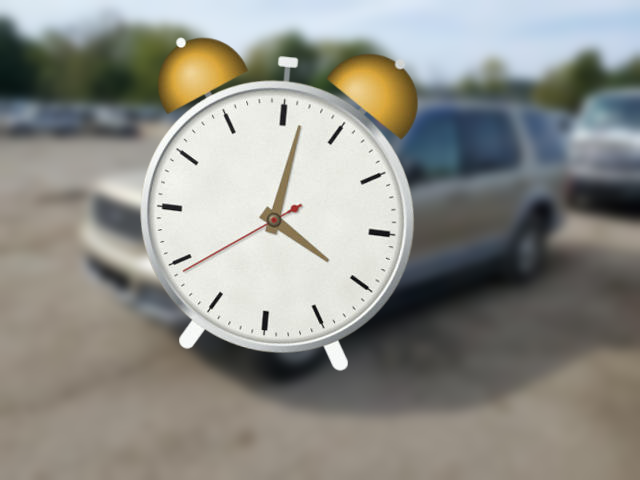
4,01,39
